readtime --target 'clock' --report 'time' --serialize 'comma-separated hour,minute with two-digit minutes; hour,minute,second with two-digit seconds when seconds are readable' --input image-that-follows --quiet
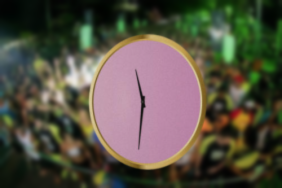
11,31
